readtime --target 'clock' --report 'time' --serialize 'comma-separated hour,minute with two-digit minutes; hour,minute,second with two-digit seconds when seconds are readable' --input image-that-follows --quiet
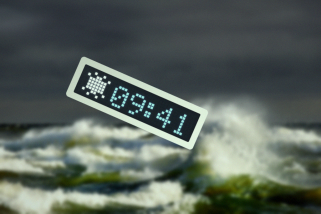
9,41
